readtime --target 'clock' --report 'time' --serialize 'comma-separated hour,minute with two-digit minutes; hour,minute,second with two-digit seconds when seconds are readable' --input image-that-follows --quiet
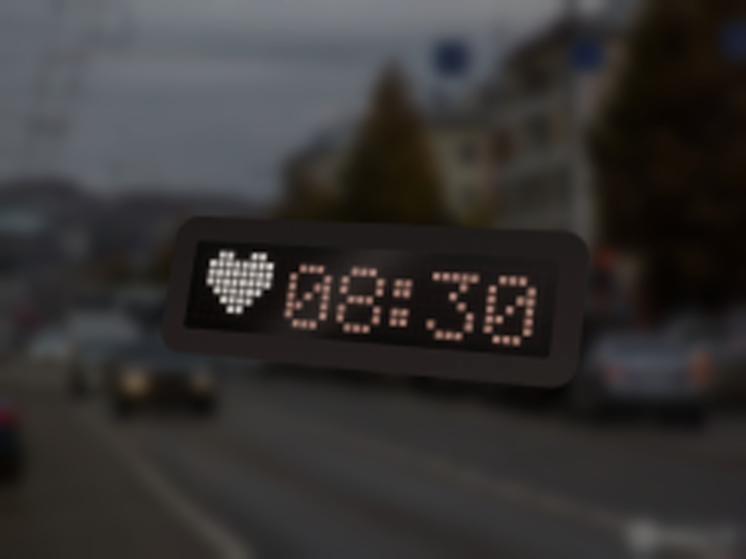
8,30
